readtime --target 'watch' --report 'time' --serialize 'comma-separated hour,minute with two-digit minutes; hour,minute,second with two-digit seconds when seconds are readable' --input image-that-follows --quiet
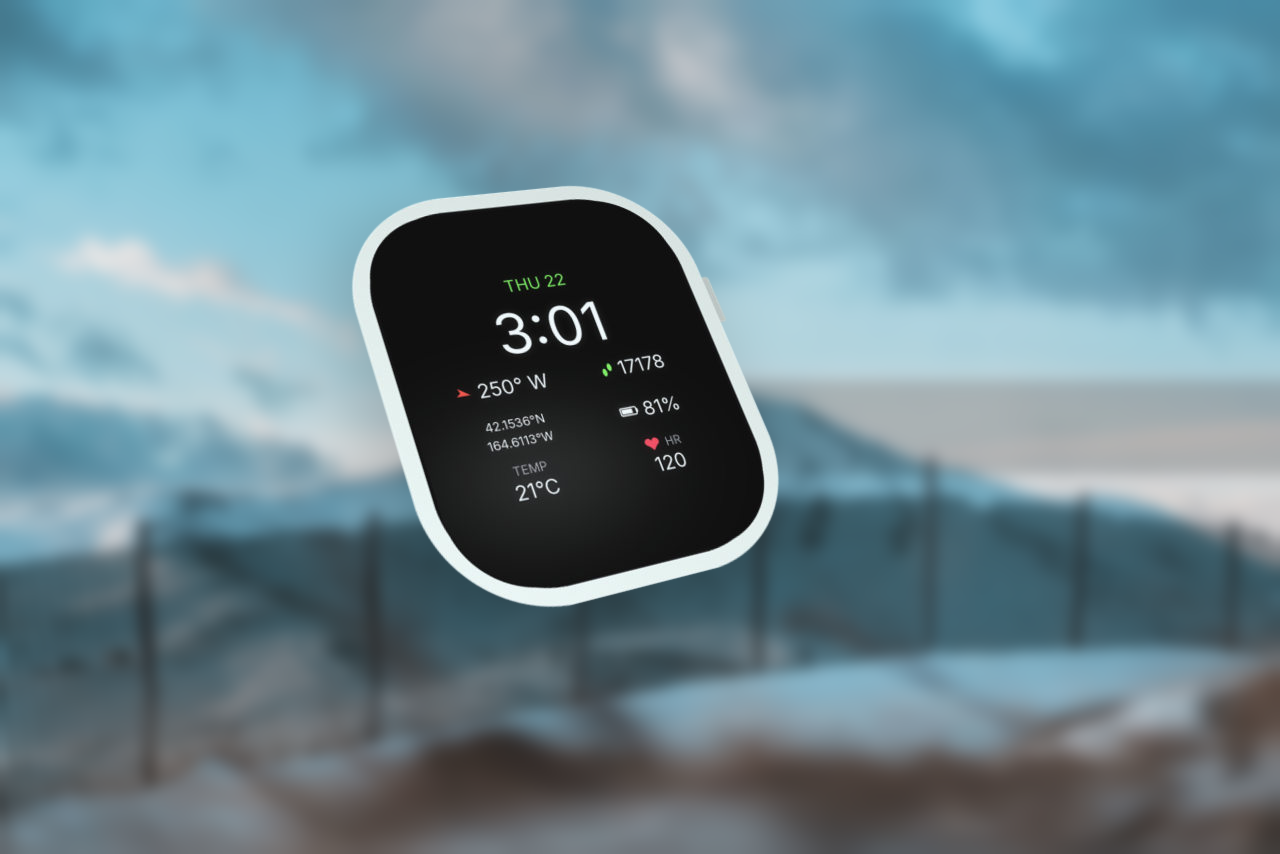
3,01
